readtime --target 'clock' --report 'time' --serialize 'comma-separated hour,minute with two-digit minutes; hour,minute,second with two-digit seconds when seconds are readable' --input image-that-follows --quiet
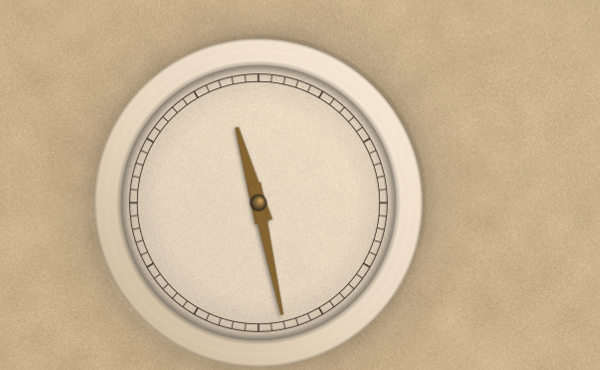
11,28
